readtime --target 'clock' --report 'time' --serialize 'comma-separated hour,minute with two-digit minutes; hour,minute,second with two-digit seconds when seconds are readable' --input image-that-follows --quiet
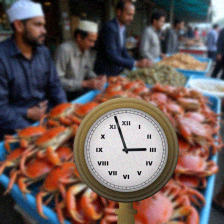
2,57
